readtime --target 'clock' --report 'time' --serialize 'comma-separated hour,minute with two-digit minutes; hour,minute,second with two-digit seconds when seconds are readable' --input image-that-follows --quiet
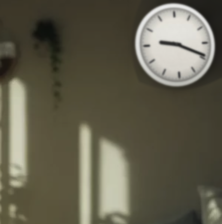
9,19
